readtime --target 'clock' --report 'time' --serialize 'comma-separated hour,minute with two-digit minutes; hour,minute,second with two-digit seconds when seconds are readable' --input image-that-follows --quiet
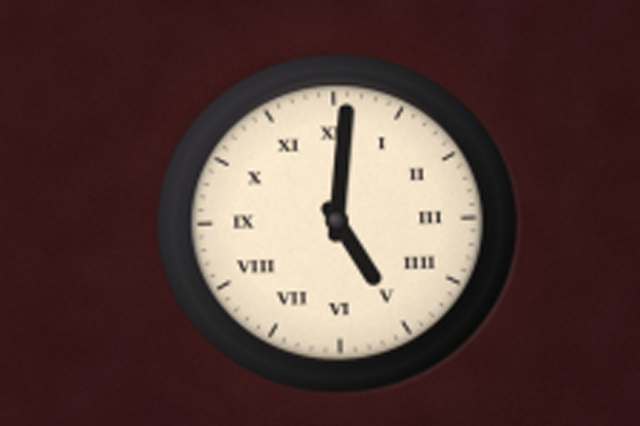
5,01
